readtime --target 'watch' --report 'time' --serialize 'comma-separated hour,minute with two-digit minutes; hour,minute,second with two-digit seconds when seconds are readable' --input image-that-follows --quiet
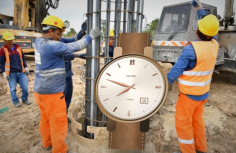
7,48
